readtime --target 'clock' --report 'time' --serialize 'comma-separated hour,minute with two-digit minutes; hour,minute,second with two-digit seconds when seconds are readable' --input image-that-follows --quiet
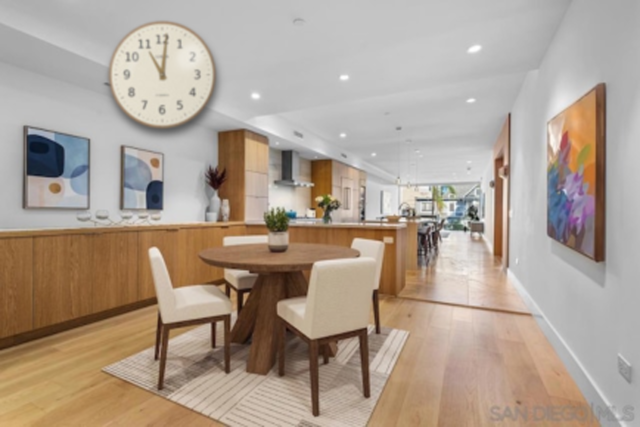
11,01
